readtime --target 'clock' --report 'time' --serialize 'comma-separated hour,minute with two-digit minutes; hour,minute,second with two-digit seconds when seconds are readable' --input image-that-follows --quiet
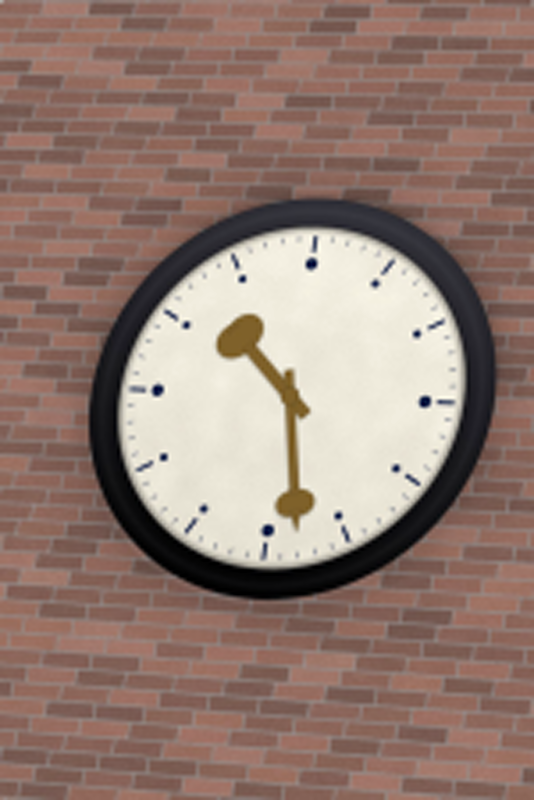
10,28
